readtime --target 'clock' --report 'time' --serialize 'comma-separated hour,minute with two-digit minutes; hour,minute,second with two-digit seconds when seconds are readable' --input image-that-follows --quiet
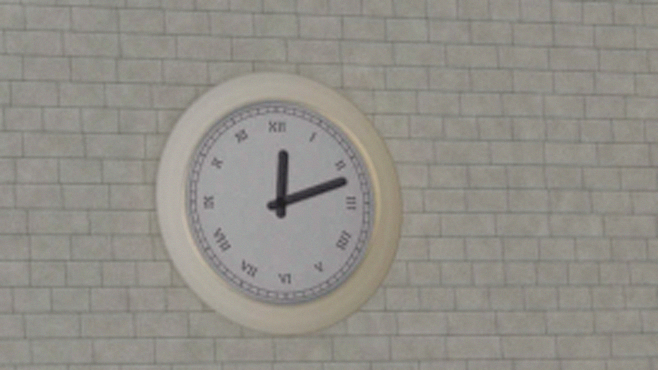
12,12
